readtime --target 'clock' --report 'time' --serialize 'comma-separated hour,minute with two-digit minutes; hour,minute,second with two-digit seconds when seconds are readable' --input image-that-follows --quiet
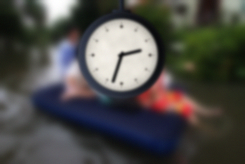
2,33
